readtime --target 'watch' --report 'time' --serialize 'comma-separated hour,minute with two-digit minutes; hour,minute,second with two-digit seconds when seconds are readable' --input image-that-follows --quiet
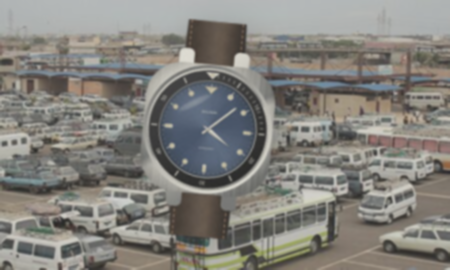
4,08
